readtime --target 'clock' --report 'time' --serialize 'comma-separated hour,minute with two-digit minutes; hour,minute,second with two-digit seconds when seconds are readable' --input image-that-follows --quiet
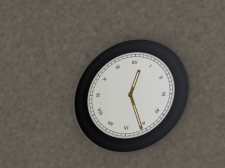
12,26
